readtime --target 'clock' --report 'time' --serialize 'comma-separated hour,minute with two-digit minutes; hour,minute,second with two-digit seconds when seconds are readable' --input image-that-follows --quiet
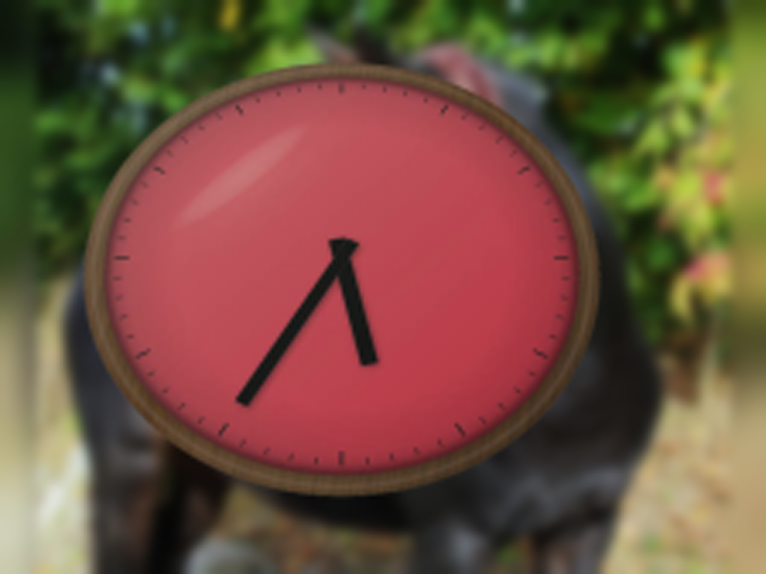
5,35
